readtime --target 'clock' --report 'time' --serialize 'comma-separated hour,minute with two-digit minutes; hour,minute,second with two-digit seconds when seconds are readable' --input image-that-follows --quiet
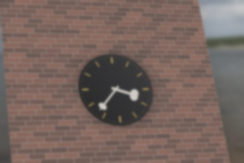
3,37
